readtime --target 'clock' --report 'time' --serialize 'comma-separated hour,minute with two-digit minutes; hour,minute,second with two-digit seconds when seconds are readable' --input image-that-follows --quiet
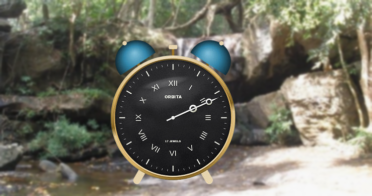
2,11
